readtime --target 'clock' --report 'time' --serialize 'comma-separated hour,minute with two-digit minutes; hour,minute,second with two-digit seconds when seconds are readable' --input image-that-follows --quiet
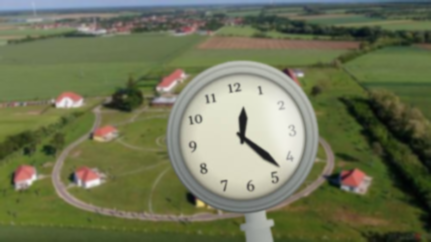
12,23
